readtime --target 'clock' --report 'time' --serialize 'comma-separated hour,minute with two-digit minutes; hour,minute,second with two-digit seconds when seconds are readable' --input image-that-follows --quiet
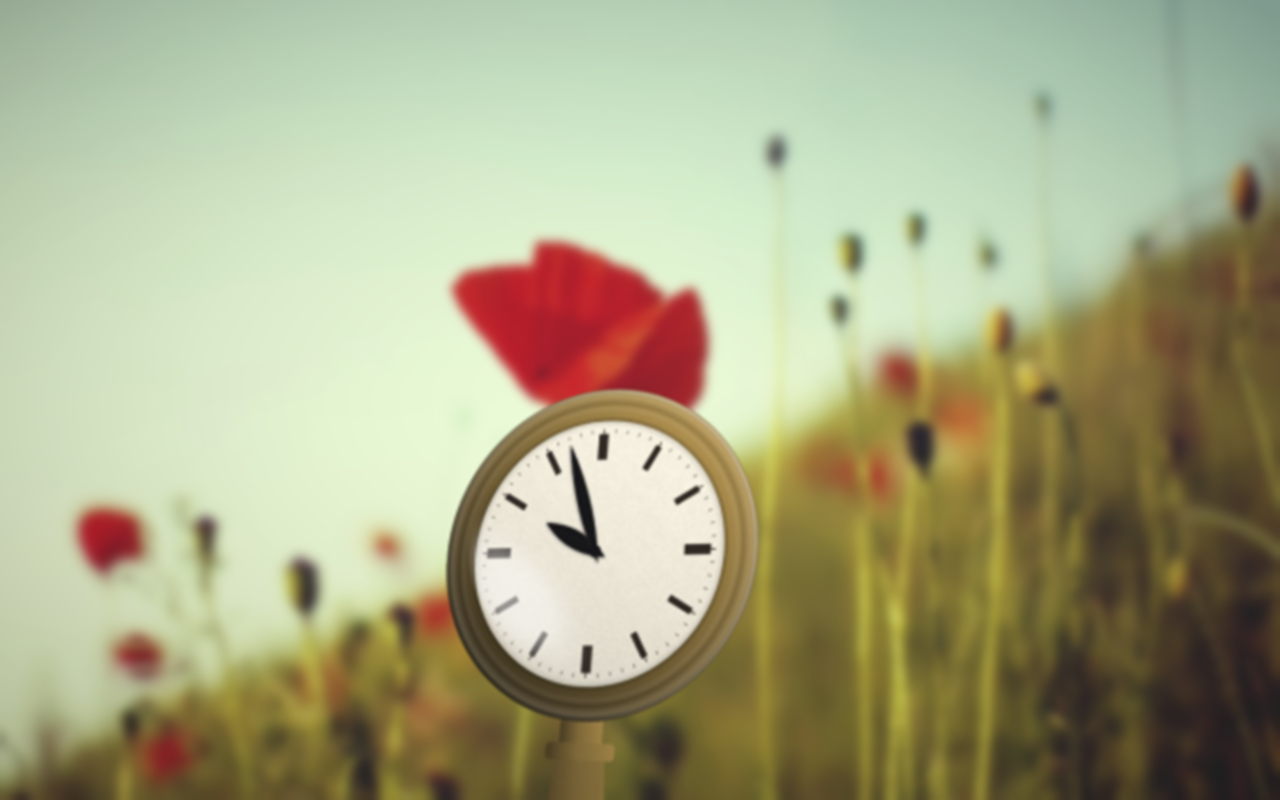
9,57
